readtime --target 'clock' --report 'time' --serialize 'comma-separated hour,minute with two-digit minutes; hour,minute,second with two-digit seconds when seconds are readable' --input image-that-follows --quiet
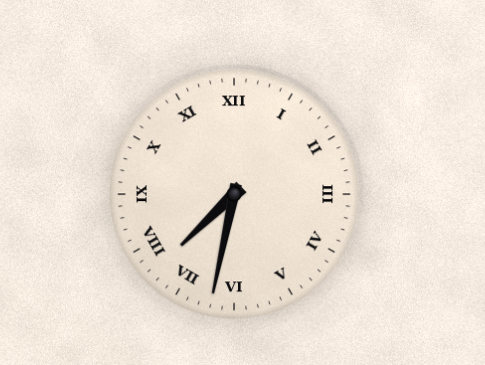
7,32
